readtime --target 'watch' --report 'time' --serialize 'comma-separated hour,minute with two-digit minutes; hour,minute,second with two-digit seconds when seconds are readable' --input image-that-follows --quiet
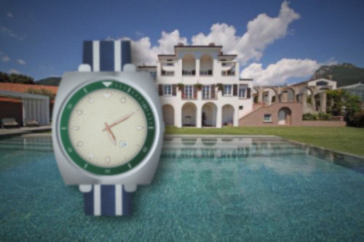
5,10
